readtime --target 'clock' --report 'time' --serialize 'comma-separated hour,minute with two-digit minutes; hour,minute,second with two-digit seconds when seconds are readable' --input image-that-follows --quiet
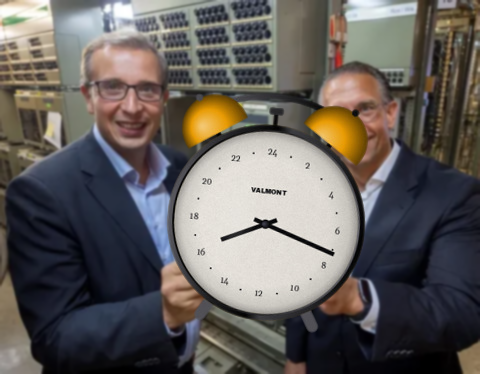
16,18
